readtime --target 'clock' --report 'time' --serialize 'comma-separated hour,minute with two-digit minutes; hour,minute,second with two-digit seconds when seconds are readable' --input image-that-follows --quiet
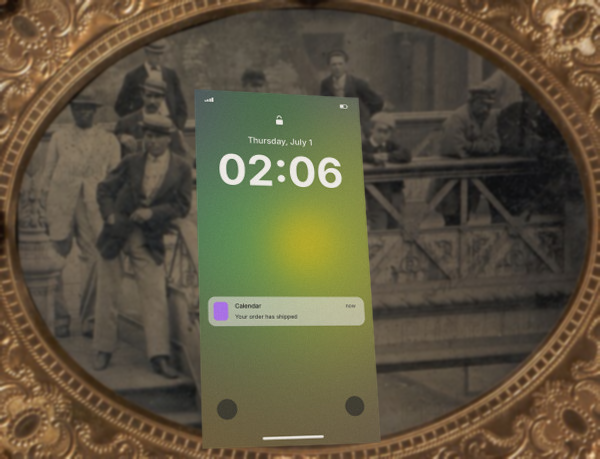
2,06
